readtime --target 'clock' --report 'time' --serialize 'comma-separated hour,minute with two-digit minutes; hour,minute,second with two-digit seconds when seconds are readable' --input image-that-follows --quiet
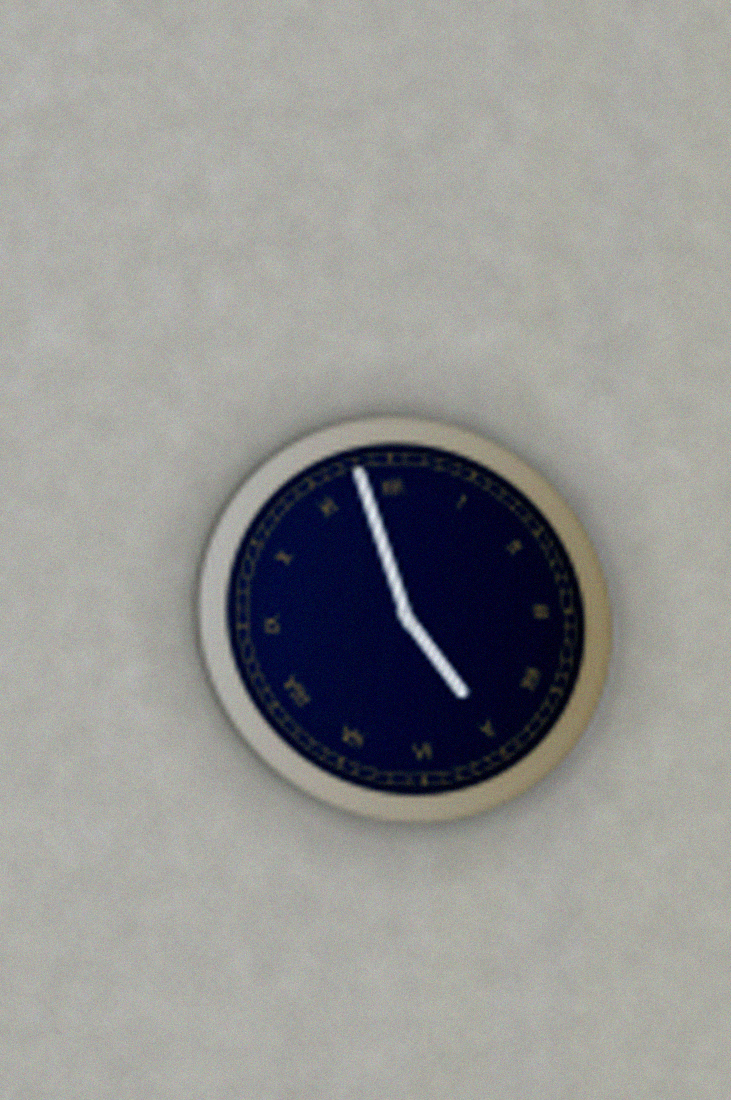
4,58
